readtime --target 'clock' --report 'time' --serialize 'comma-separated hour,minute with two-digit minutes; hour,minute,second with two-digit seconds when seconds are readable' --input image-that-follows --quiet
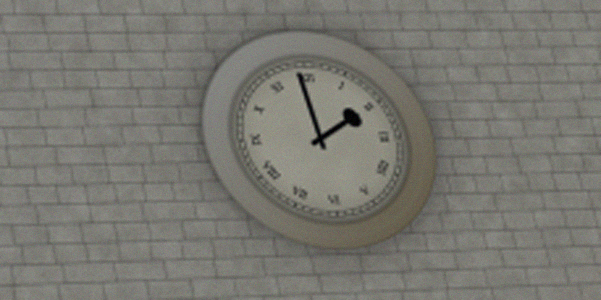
1,59
